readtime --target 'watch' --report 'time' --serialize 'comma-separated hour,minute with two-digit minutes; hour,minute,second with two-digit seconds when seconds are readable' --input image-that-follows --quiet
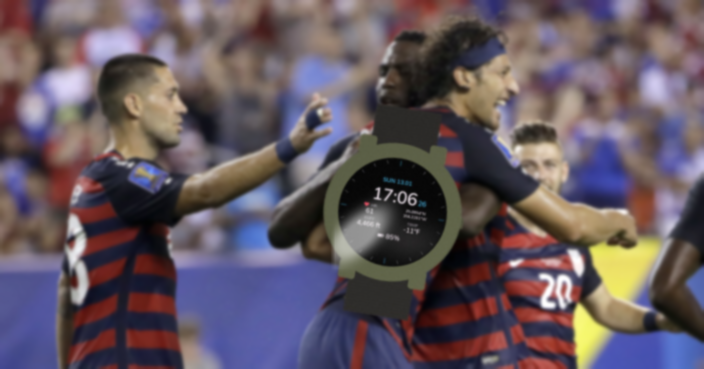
17,06
